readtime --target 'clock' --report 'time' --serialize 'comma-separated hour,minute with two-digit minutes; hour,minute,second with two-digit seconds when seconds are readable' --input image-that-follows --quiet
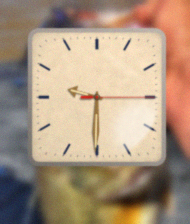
9,30,15
